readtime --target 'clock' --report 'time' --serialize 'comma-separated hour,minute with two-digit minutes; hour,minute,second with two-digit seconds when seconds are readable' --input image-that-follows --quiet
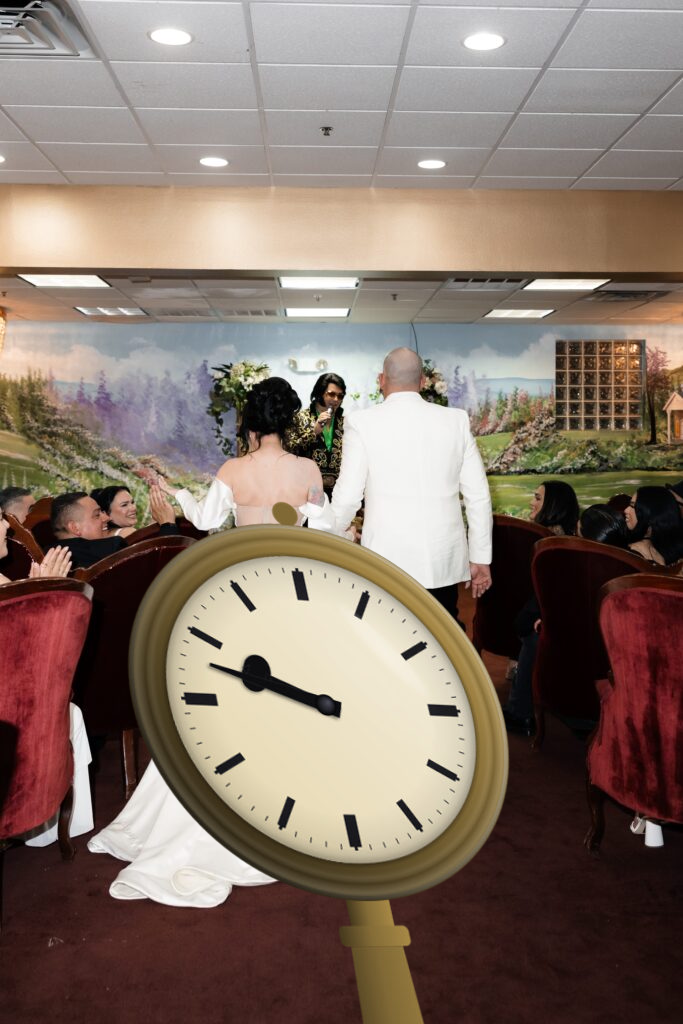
9,48
